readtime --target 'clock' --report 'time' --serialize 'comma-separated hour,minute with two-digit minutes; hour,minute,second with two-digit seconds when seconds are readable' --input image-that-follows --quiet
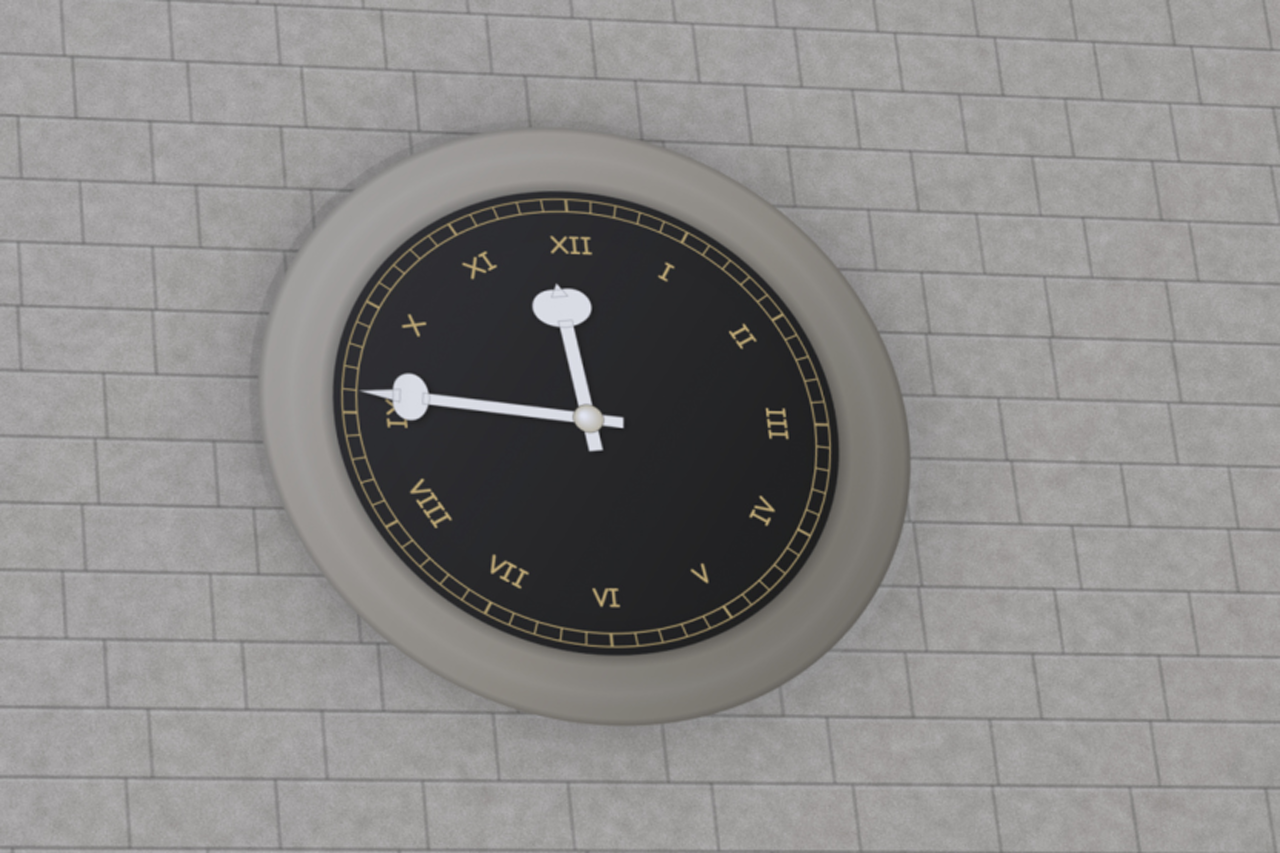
11,46
